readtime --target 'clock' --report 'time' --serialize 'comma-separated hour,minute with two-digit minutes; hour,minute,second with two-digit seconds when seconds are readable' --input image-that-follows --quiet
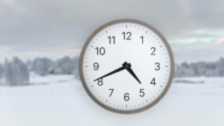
4,41
